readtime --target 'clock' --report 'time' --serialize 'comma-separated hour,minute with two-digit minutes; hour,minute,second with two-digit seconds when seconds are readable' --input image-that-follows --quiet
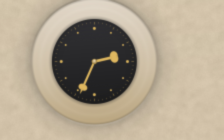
2,34
